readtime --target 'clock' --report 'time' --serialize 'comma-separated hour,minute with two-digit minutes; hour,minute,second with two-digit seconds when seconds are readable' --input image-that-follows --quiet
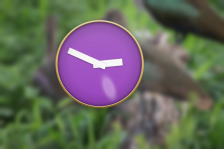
2,49
